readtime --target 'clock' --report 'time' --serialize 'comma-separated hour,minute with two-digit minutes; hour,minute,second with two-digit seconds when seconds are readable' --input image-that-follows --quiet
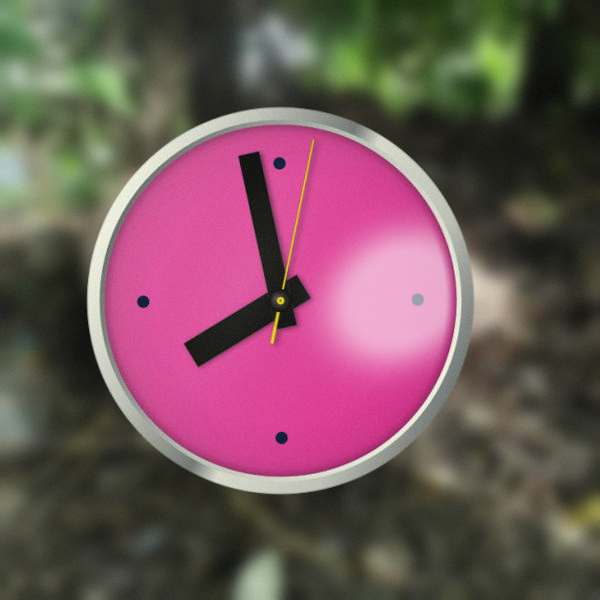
7,58,02
